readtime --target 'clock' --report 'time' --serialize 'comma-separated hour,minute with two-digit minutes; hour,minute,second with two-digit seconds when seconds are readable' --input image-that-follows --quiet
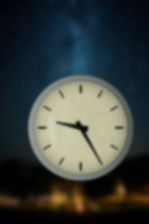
9,25
